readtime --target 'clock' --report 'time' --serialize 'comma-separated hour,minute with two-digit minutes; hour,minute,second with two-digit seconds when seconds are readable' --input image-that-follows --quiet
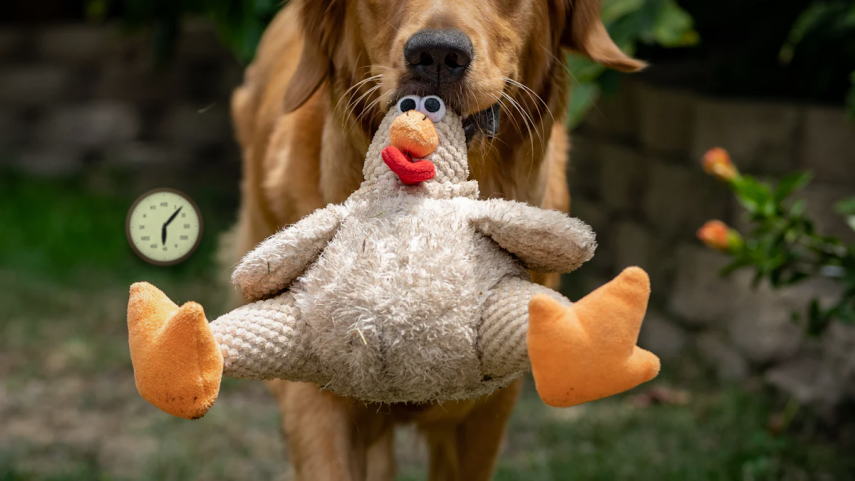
6,07
